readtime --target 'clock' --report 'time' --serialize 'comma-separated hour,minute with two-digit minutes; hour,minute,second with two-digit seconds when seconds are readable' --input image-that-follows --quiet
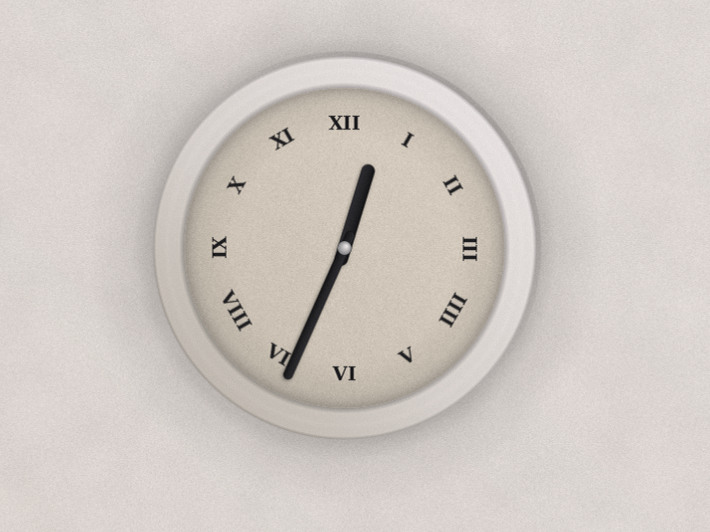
12,34
